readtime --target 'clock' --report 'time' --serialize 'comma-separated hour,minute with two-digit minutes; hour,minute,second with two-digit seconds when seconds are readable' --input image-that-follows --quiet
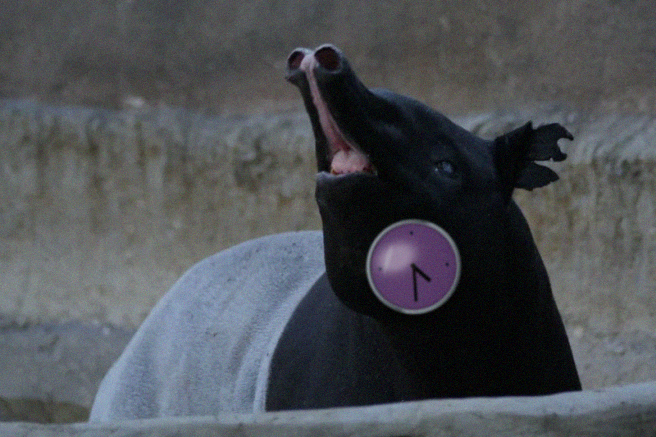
4,30
